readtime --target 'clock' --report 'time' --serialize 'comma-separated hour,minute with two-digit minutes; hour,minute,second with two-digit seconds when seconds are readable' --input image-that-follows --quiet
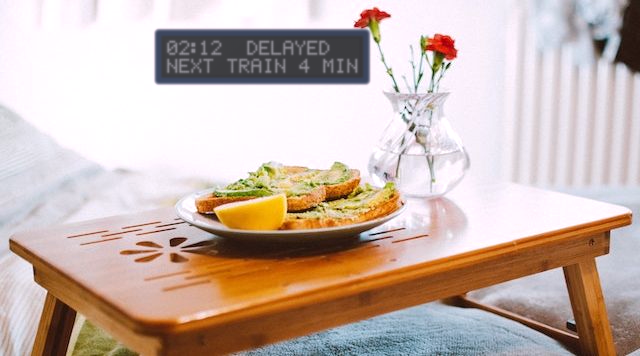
2,12
